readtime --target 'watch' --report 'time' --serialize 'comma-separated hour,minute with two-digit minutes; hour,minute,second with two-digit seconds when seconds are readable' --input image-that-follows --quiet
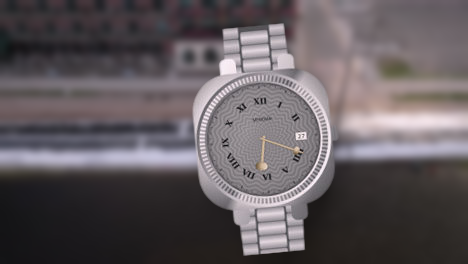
6,19
